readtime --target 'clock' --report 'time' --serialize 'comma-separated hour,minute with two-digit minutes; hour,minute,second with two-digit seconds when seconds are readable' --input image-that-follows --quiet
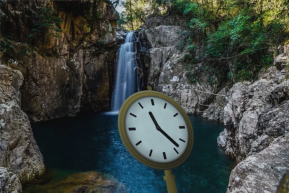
11,23
